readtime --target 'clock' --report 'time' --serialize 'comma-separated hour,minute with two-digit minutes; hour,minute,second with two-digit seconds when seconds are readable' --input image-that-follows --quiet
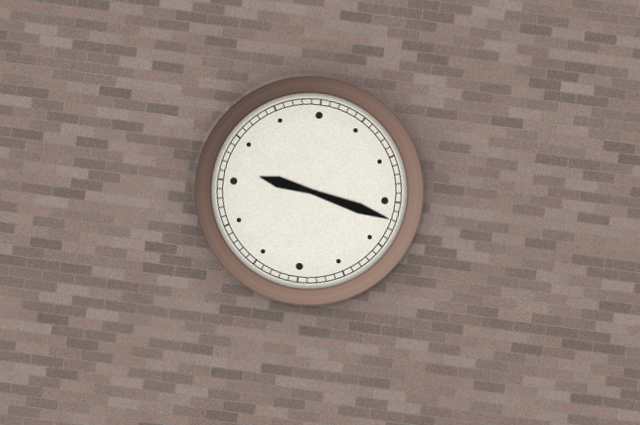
9,17
